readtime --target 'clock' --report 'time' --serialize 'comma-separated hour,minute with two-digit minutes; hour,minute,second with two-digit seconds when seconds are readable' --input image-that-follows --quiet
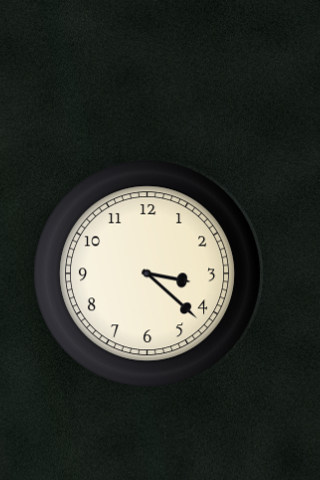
3,22
